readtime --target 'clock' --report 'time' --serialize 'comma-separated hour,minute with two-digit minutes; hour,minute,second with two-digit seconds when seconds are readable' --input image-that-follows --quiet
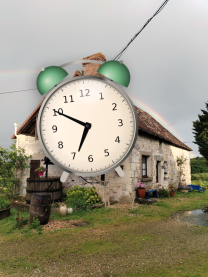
6,50
